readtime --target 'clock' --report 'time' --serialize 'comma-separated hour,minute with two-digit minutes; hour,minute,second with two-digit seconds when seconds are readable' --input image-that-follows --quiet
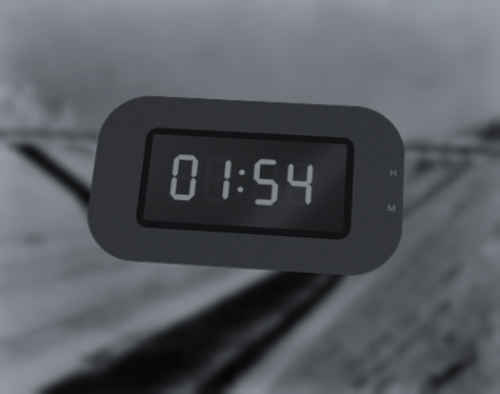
1,54
